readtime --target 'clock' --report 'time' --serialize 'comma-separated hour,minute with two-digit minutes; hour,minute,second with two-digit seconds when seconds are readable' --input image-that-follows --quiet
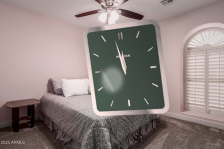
11,58
